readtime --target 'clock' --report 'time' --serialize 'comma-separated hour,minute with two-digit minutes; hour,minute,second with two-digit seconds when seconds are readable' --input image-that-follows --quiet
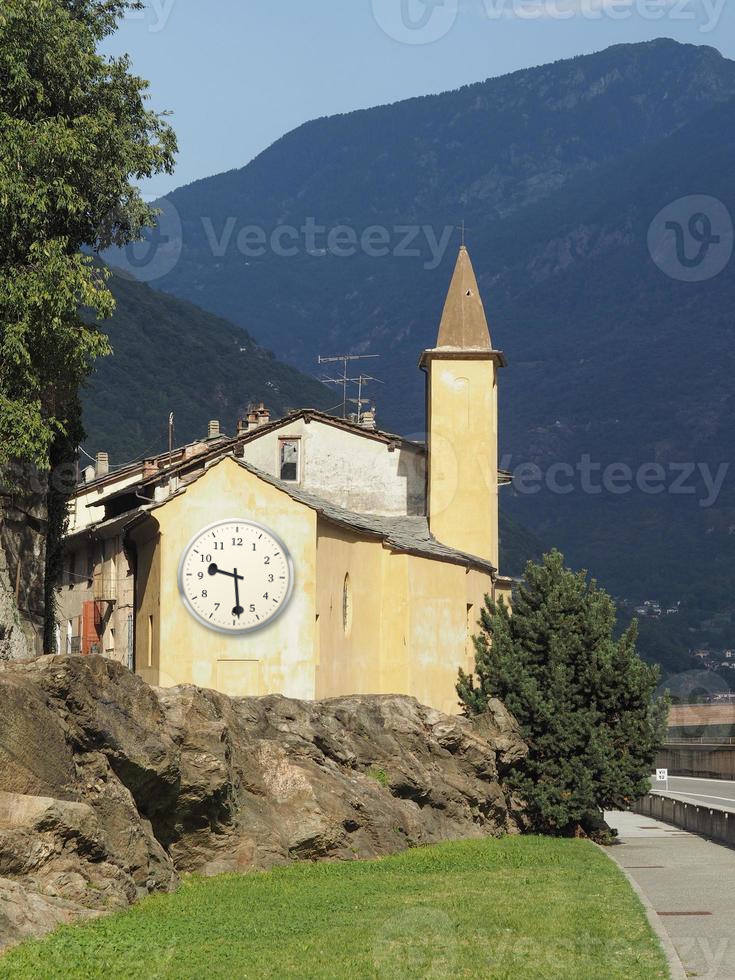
9,29
